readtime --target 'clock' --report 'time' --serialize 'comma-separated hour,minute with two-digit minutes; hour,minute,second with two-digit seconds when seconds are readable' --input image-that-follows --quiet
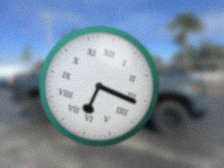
6,16
